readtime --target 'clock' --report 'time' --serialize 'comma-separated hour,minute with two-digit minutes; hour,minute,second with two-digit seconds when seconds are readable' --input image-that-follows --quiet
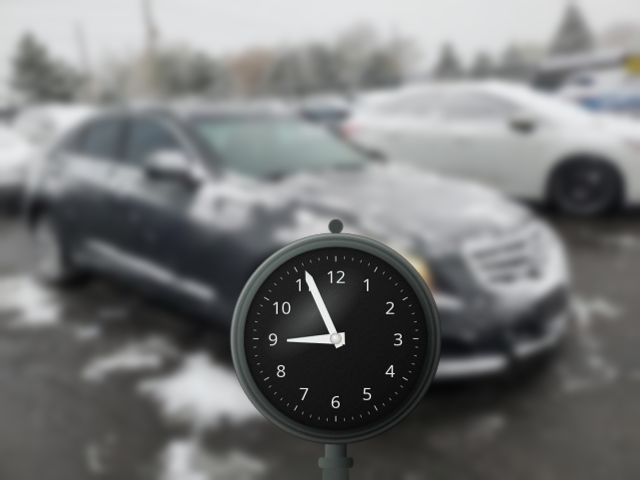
8,56
